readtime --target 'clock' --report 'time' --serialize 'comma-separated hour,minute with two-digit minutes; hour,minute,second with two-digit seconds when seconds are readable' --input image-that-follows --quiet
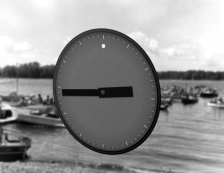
2,44
